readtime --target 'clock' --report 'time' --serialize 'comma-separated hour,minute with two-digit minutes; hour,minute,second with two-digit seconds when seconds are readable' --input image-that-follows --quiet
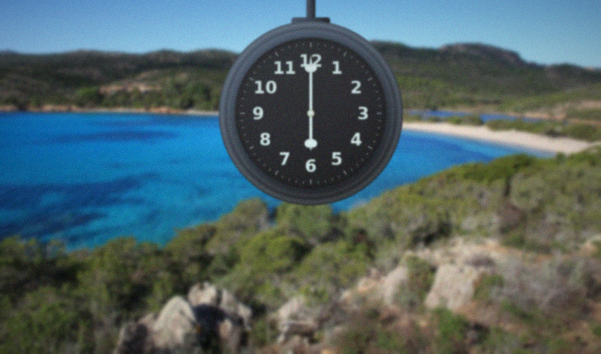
6,00
